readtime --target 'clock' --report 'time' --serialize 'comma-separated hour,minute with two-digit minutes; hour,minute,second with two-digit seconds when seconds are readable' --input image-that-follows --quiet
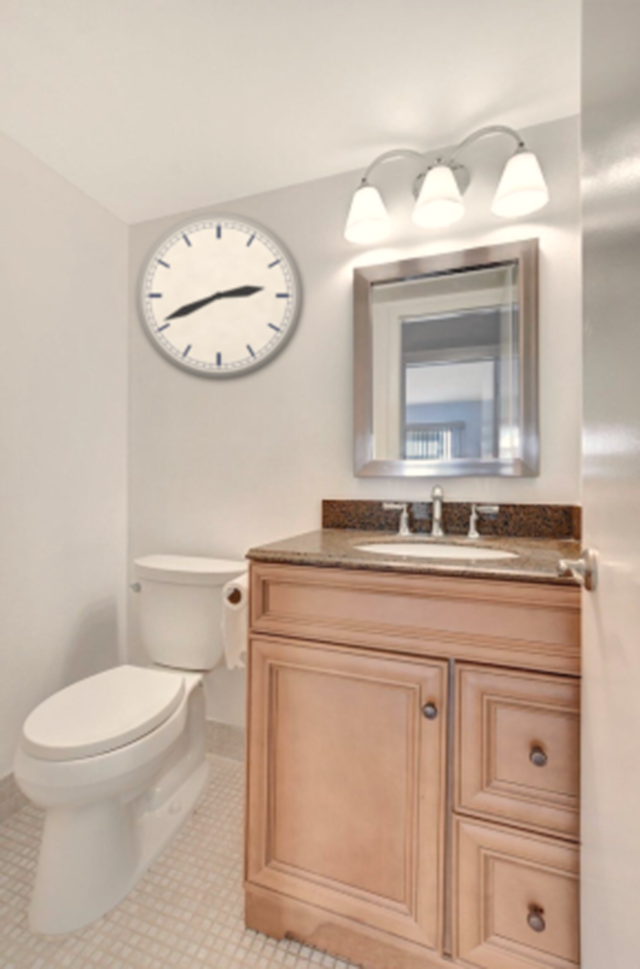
2,41
